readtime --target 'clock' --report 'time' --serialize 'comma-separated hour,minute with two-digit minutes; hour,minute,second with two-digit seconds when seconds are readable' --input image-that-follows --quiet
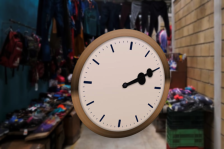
2,10
